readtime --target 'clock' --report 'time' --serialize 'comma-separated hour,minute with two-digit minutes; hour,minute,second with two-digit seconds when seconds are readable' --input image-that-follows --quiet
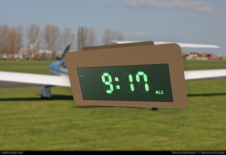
9,17
